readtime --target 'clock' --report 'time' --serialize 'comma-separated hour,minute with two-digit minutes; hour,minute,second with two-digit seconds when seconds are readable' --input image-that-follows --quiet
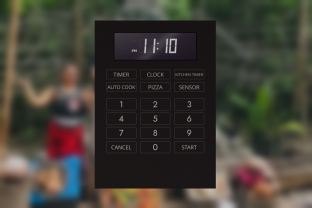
11,10
